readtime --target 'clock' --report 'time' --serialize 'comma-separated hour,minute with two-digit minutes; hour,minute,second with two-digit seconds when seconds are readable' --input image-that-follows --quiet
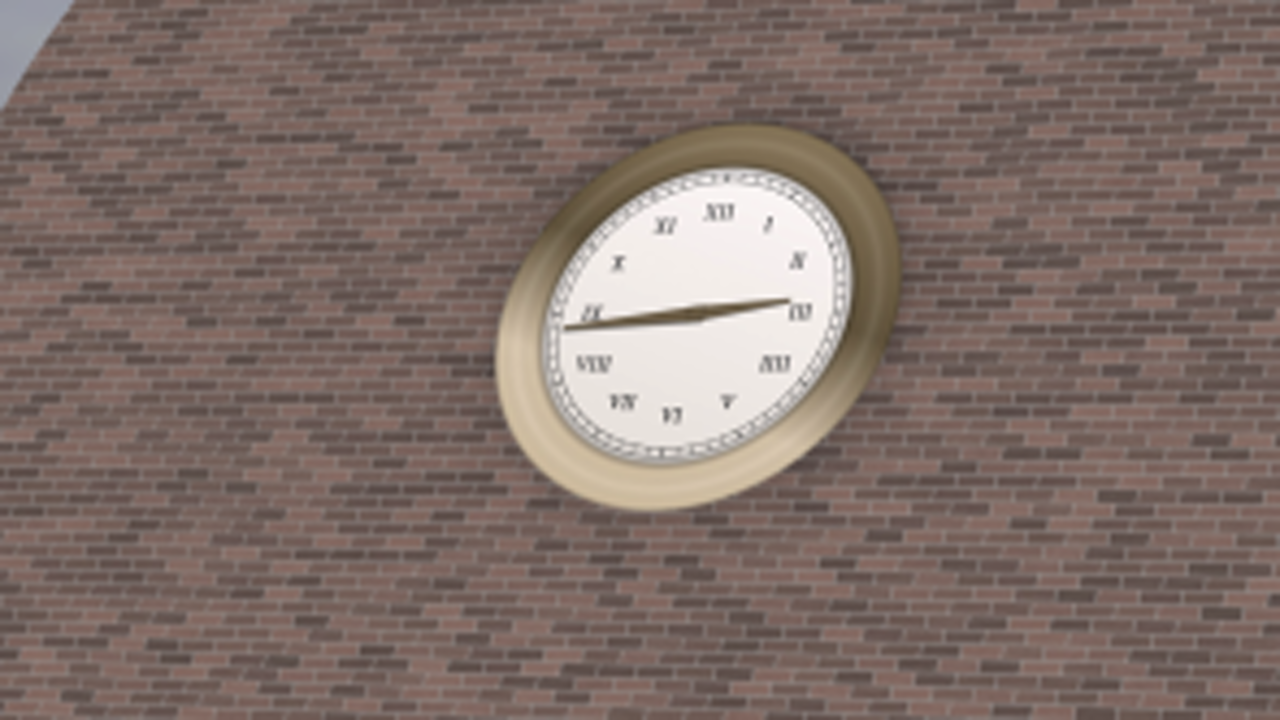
2,44
